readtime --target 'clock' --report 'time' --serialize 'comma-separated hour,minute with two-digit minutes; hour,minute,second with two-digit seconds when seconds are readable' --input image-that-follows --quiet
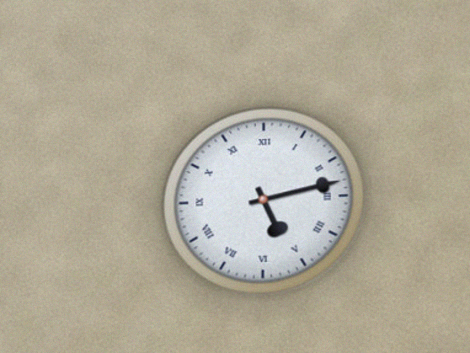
5,13
